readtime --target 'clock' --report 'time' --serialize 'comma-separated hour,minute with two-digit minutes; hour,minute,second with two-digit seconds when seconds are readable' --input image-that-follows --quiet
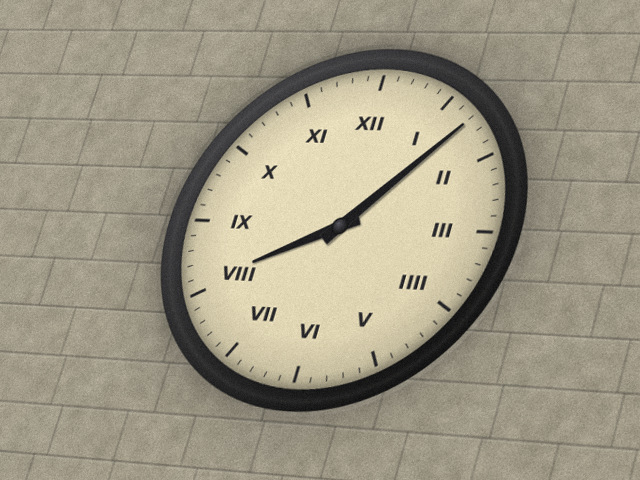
8,07
